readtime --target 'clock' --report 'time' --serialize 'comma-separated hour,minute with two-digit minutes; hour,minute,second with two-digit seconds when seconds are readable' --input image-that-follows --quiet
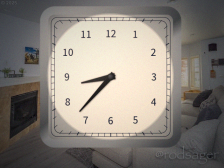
8,37
